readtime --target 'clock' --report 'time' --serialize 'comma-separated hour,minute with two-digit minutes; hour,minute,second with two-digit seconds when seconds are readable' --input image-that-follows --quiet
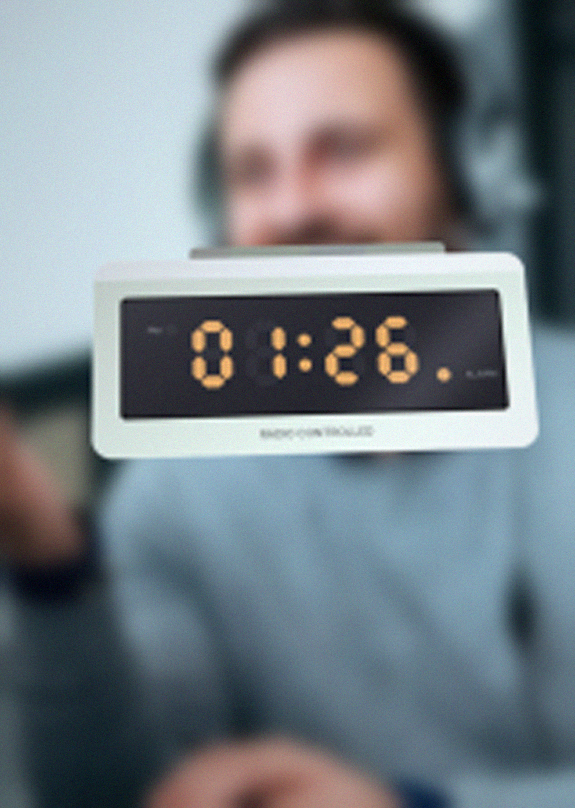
1,26
